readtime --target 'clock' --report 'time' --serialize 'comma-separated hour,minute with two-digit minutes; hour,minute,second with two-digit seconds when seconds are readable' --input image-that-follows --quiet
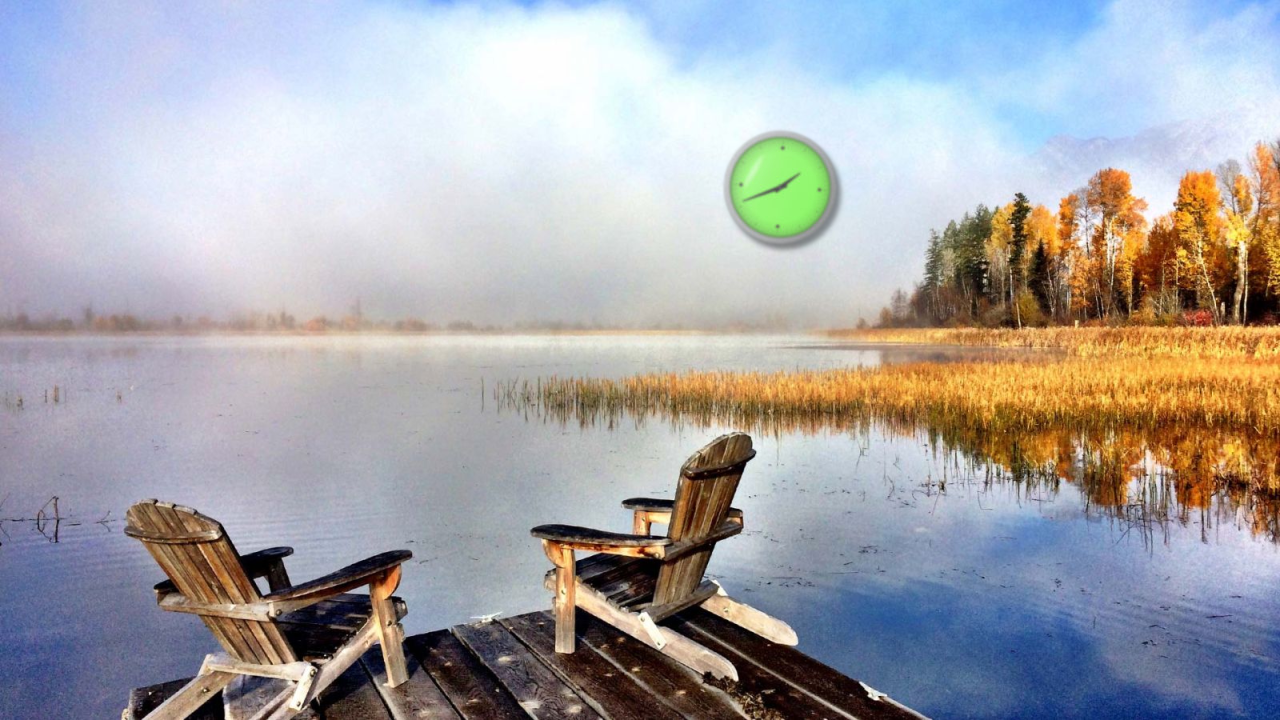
1,41
